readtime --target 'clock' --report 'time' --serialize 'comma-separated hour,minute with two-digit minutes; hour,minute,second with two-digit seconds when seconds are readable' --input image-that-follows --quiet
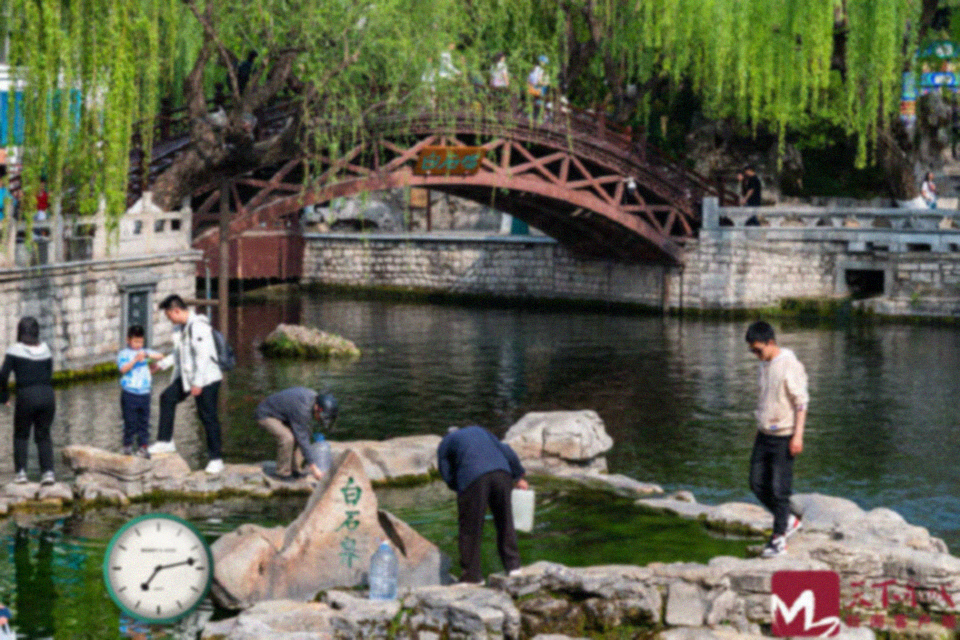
7,13
